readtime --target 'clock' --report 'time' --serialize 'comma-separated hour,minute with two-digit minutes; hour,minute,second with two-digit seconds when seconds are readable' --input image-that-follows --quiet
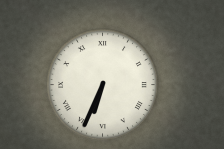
6,34
